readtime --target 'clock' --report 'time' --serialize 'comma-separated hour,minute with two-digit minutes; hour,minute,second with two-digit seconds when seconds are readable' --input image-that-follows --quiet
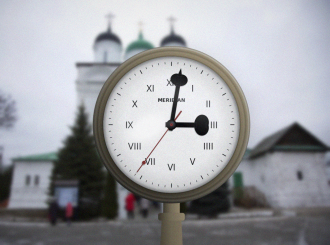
3,01,36
